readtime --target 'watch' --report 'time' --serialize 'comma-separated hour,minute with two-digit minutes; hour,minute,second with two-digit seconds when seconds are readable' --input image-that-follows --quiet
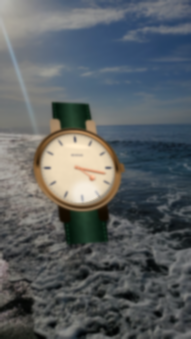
4,17
